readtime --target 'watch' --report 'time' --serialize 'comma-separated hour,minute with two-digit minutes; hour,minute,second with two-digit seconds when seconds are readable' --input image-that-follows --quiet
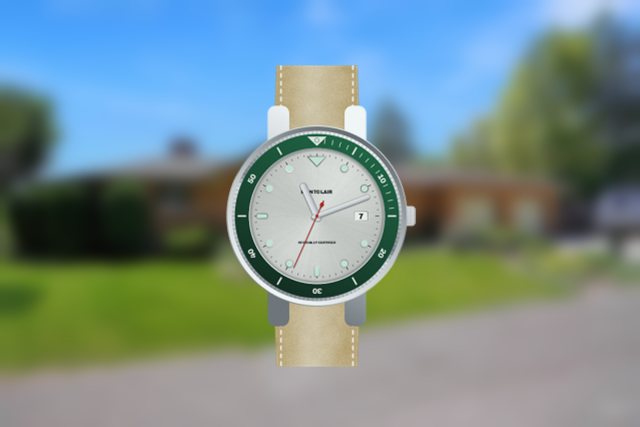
11,11,34
